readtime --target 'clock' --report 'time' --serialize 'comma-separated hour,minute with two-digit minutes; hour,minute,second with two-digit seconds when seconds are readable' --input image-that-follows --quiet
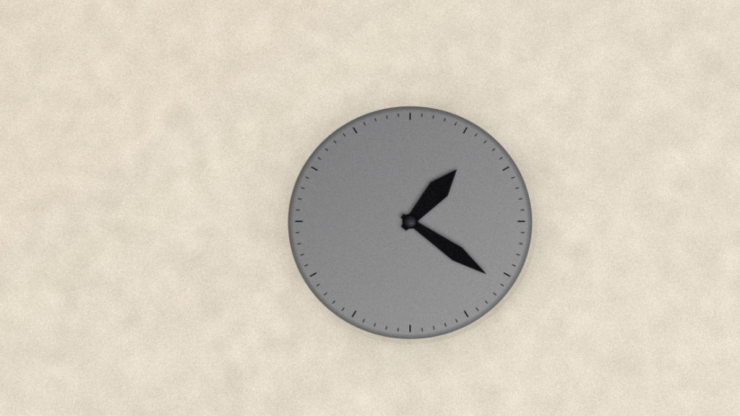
1,21
